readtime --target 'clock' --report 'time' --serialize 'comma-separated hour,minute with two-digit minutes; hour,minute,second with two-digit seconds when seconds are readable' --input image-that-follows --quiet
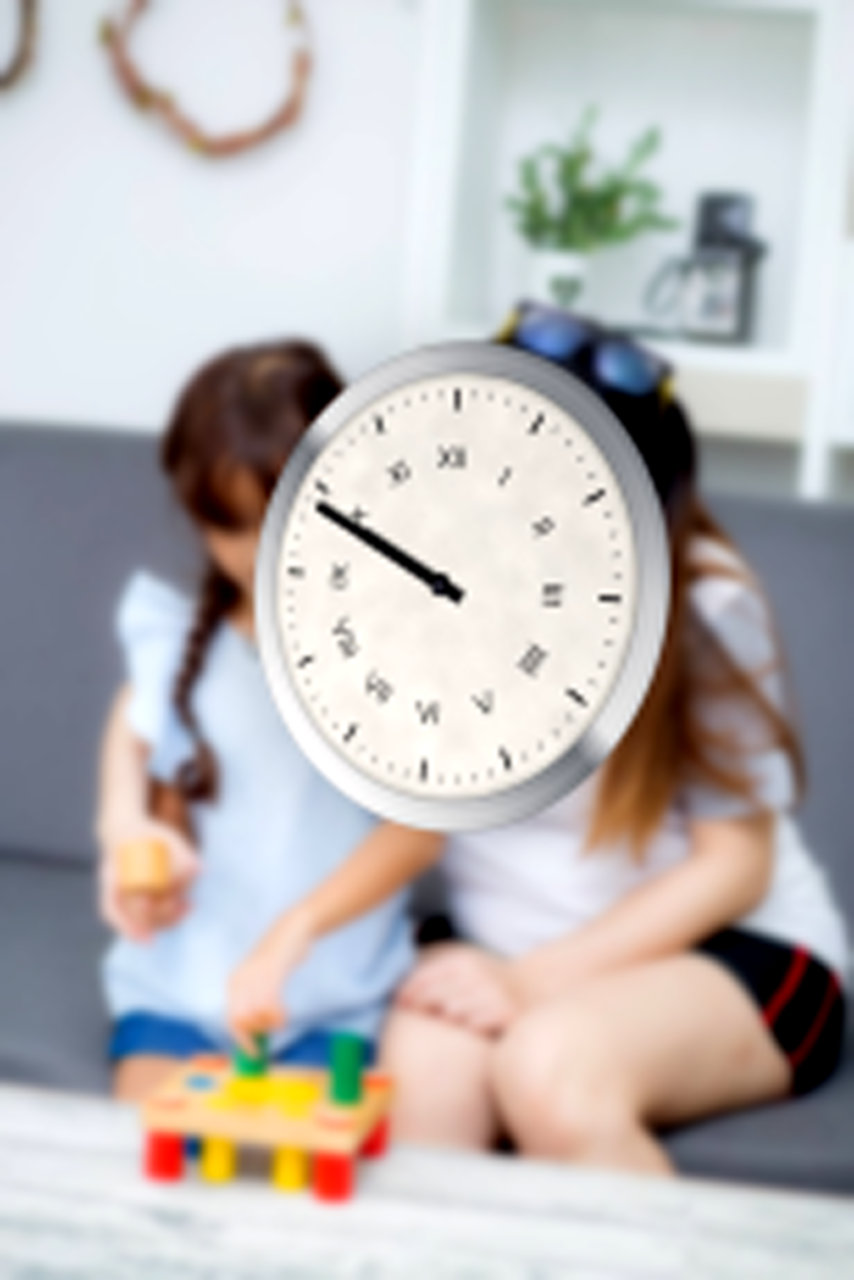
9,49
